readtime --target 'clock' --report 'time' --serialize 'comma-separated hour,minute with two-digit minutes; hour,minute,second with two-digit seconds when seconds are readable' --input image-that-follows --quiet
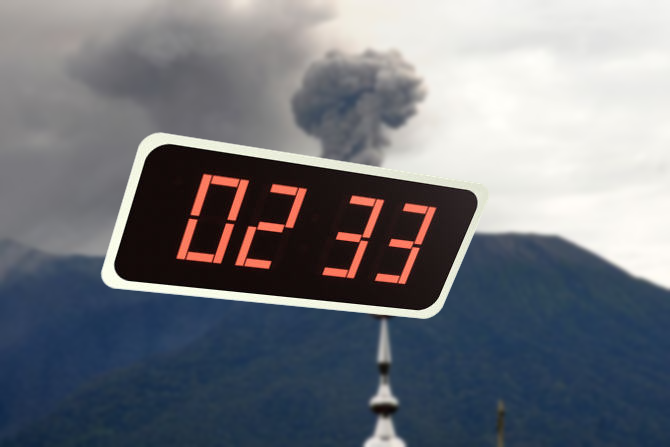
2,33
